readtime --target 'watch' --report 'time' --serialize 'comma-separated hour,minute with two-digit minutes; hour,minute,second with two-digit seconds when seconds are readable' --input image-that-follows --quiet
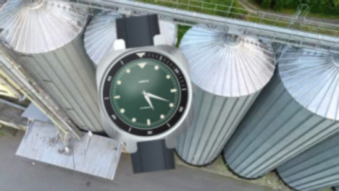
5,19
